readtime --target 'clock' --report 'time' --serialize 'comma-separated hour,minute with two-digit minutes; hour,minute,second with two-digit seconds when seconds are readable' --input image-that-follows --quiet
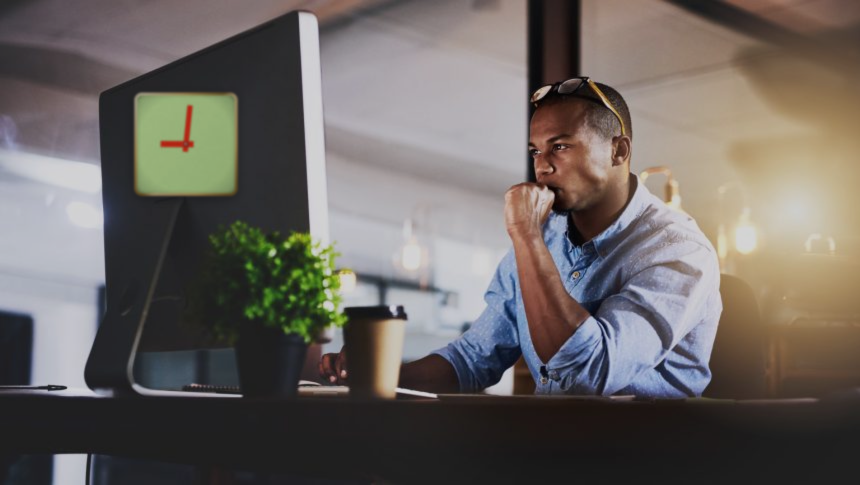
9,01
